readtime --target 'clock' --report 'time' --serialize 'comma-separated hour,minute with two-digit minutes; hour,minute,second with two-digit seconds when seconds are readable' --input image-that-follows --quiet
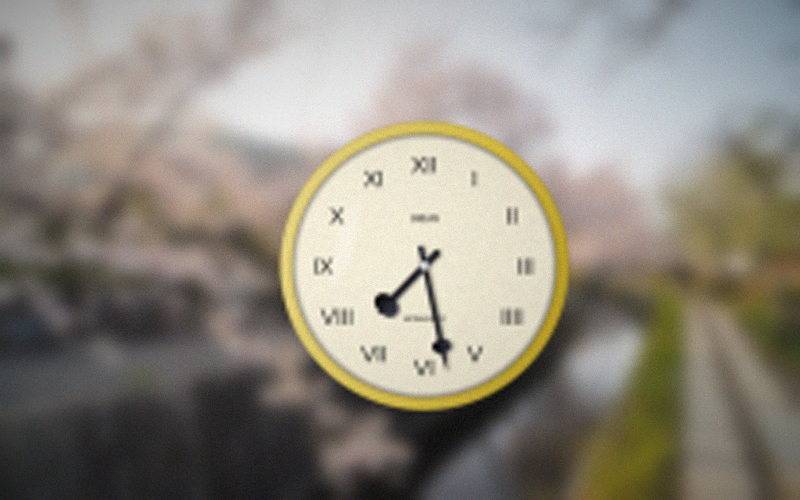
7,28
